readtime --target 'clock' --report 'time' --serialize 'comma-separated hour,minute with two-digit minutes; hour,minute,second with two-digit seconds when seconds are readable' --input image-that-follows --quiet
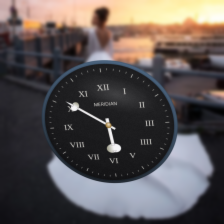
5,51
